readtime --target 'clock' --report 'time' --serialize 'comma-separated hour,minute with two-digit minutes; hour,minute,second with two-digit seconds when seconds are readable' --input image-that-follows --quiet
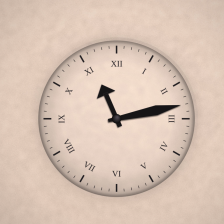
11,13
